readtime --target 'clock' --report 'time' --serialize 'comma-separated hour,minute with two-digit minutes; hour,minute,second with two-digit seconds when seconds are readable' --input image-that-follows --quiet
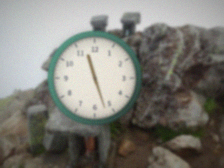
11,27
